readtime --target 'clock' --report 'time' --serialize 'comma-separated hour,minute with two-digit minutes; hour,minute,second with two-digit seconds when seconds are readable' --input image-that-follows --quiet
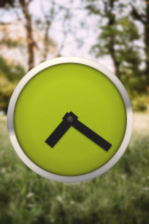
7,21
